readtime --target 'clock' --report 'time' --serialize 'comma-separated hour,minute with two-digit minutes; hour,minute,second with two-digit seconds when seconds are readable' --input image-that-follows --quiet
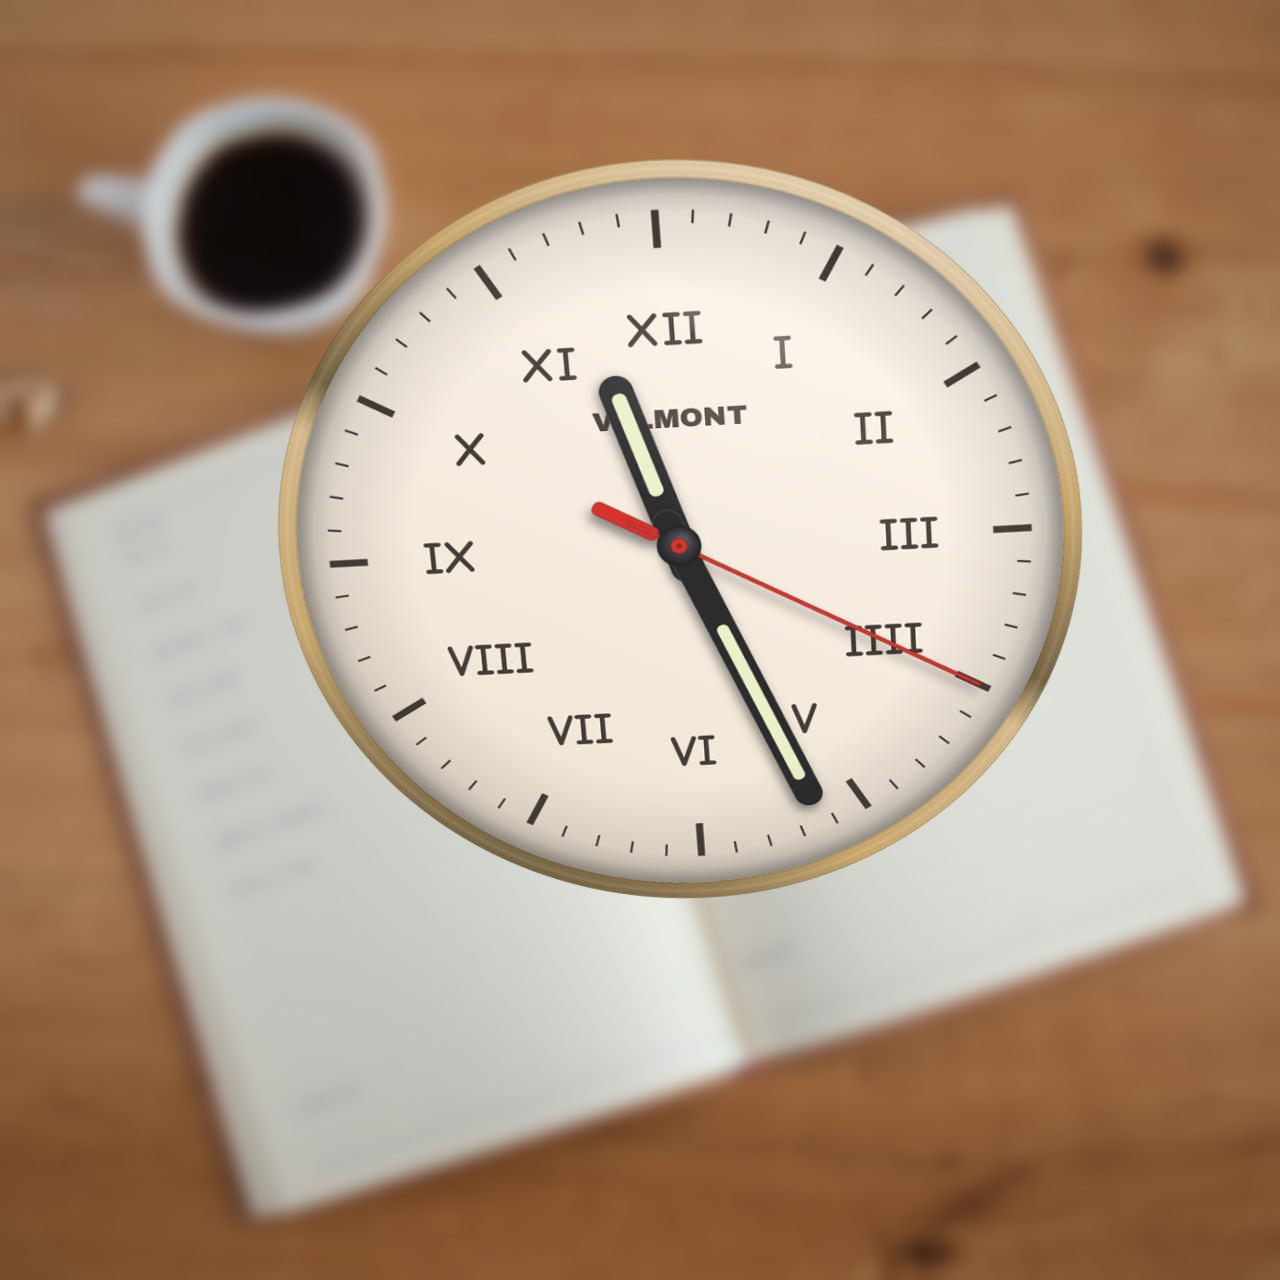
11,26,20
